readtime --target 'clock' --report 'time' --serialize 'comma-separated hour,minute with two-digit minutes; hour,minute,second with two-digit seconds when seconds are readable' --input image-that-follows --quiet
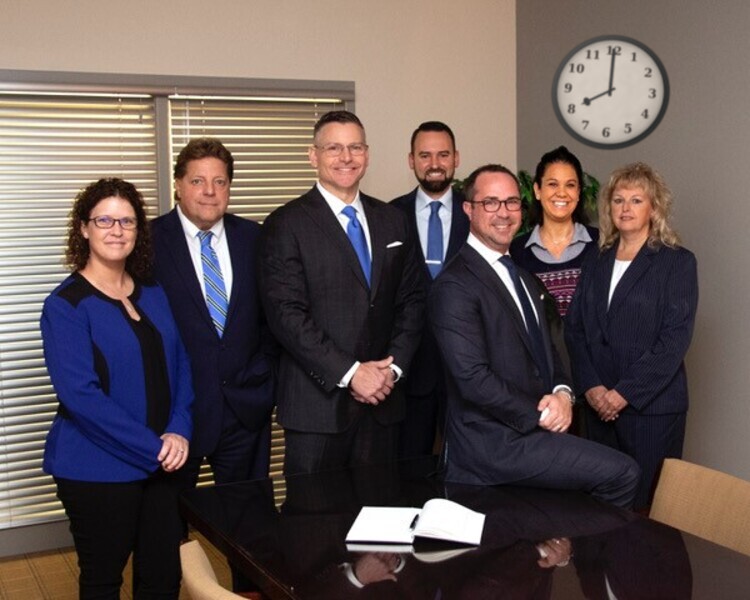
8,00
